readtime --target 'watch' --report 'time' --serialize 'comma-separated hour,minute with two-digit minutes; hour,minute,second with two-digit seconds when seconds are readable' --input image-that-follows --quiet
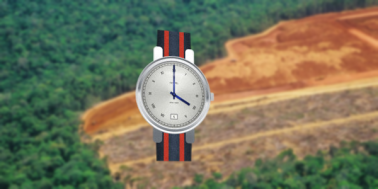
4,00
